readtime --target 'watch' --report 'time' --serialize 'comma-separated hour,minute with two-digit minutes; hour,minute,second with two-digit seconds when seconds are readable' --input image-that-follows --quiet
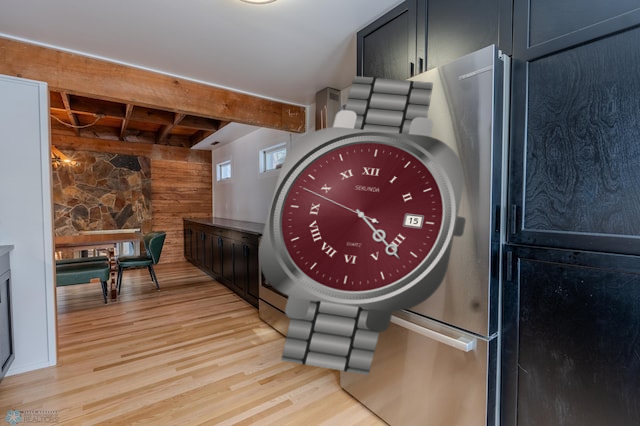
4,21,48
